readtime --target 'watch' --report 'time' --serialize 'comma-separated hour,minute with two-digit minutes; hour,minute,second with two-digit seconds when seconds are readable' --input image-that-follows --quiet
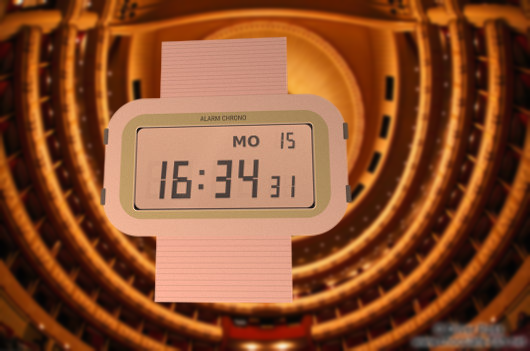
16,34,31
